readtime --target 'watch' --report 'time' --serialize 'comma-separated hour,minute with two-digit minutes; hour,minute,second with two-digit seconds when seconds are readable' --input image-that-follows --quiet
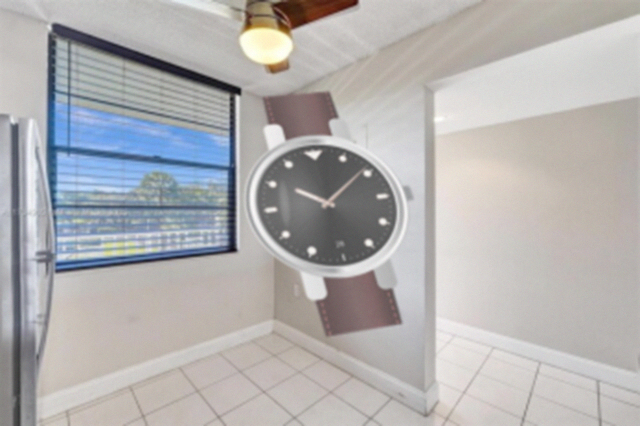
10,09
